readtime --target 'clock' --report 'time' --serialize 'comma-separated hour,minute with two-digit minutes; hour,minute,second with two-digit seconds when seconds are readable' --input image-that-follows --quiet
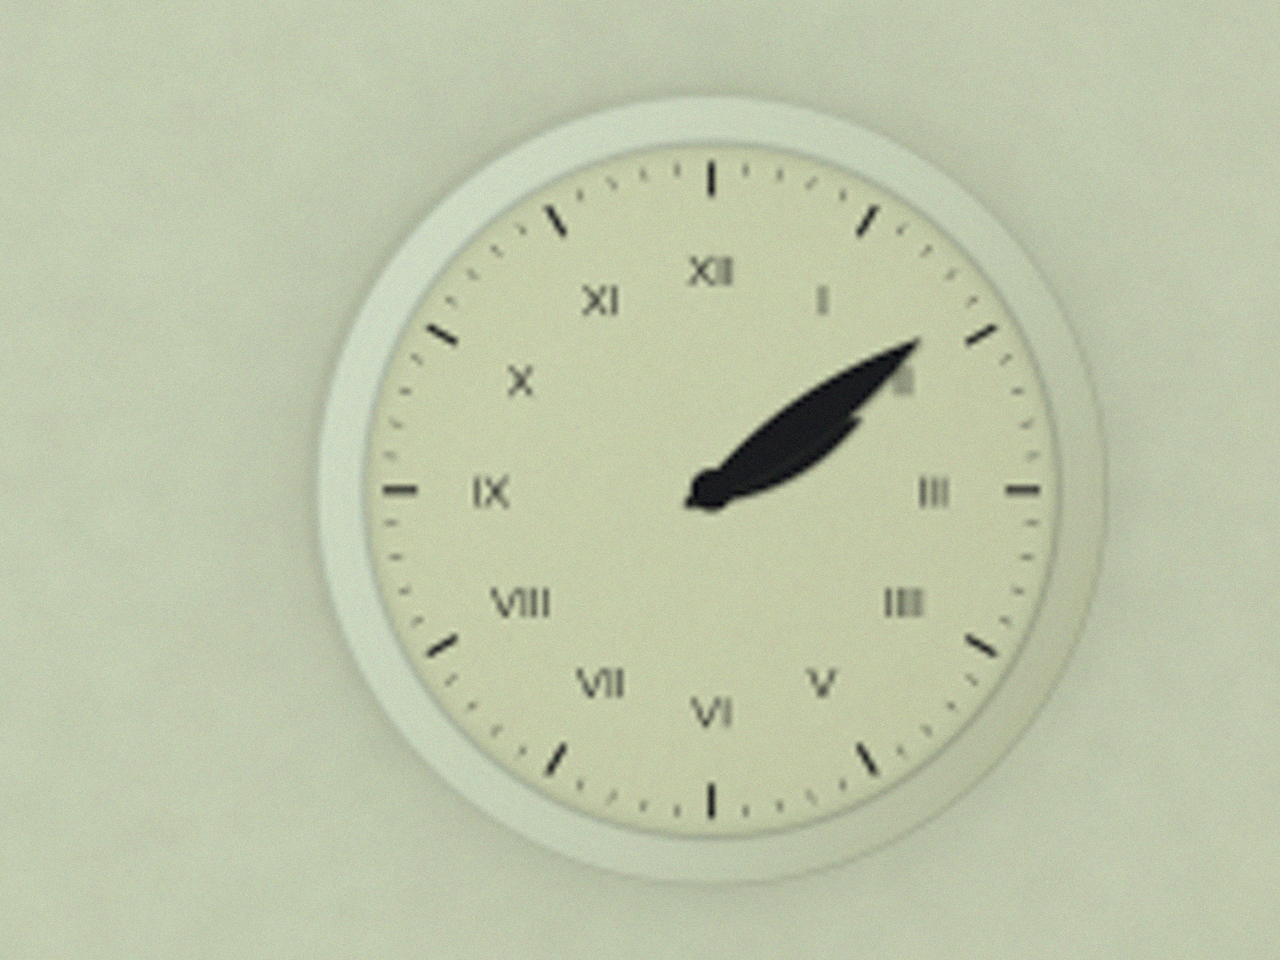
2,09
